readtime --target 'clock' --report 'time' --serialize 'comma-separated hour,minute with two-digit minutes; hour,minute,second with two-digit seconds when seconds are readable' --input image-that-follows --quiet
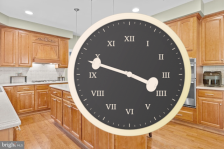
3,48
